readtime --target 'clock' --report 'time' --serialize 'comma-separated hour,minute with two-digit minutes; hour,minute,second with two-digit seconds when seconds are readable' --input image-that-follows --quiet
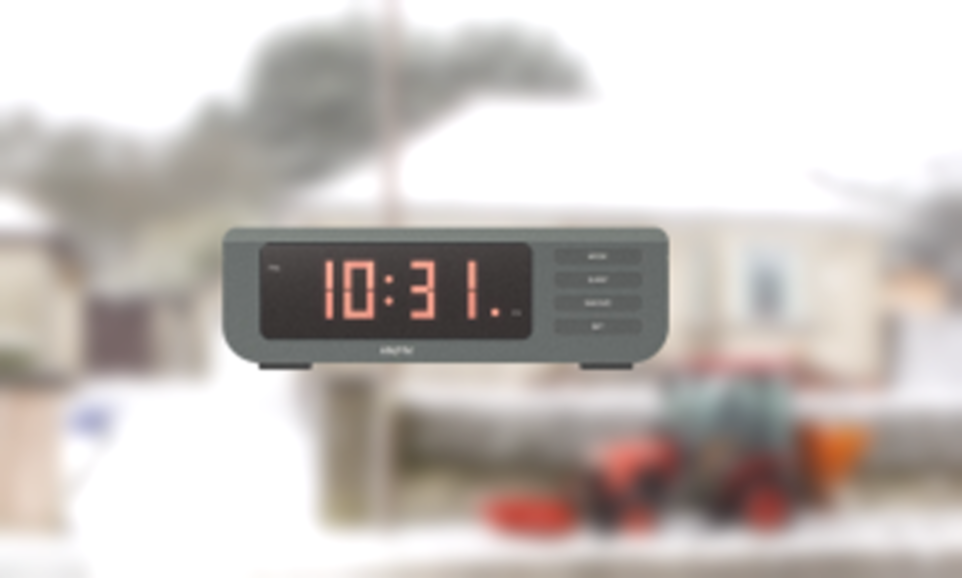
10,31
